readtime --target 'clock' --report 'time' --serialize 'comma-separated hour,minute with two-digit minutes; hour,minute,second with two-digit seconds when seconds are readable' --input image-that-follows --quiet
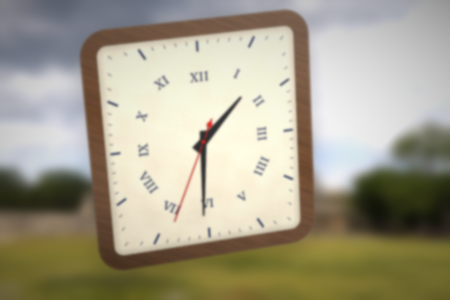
1,30,34
